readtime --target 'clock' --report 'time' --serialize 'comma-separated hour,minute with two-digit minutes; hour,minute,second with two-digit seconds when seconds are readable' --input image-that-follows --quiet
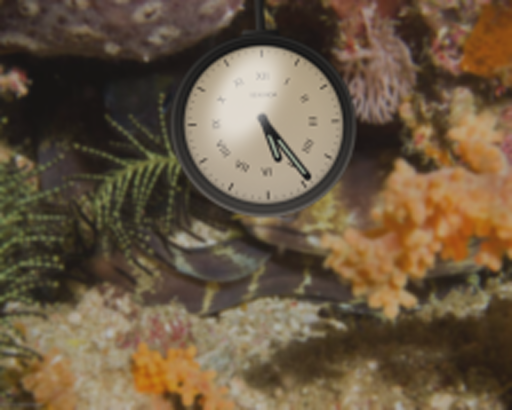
5,24
